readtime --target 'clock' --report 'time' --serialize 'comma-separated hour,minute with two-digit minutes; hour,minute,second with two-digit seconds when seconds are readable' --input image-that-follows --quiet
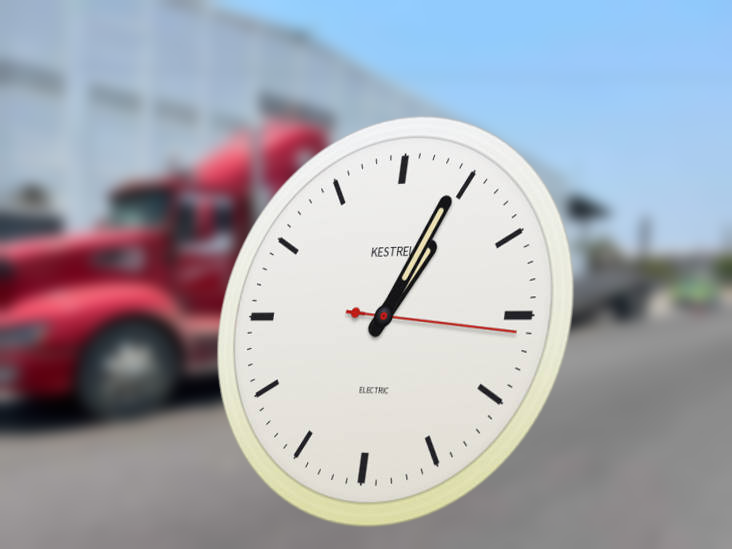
1,04,16
